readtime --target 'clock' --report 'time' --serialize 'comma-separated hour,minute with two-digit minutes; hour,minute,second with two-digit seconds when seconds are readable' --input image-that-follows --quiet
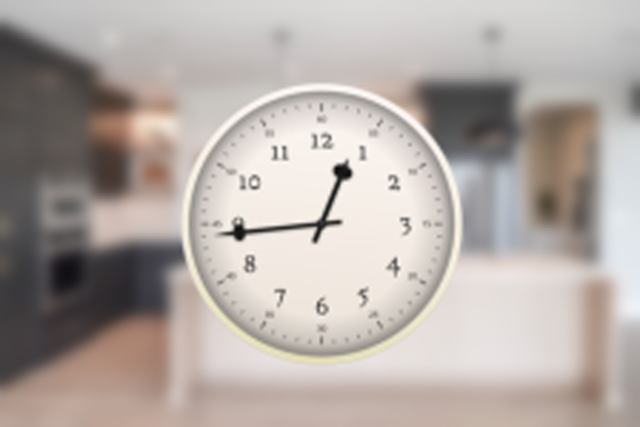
12,44
